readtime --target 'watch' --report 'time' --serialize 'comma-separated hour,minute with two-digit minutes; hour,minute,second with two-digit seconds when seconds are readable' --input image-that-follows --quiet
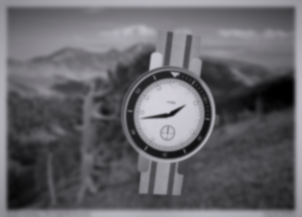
1,43
